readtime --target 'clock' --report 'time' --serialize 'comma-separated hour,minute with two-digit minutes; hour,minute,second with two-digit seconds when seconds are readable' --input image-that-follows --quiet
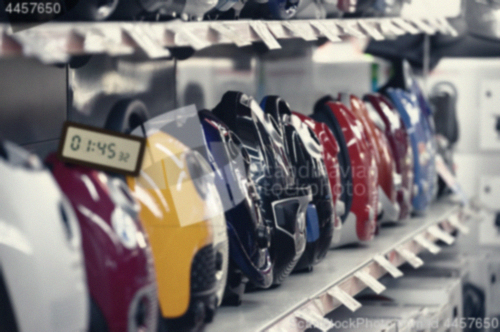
1,45
